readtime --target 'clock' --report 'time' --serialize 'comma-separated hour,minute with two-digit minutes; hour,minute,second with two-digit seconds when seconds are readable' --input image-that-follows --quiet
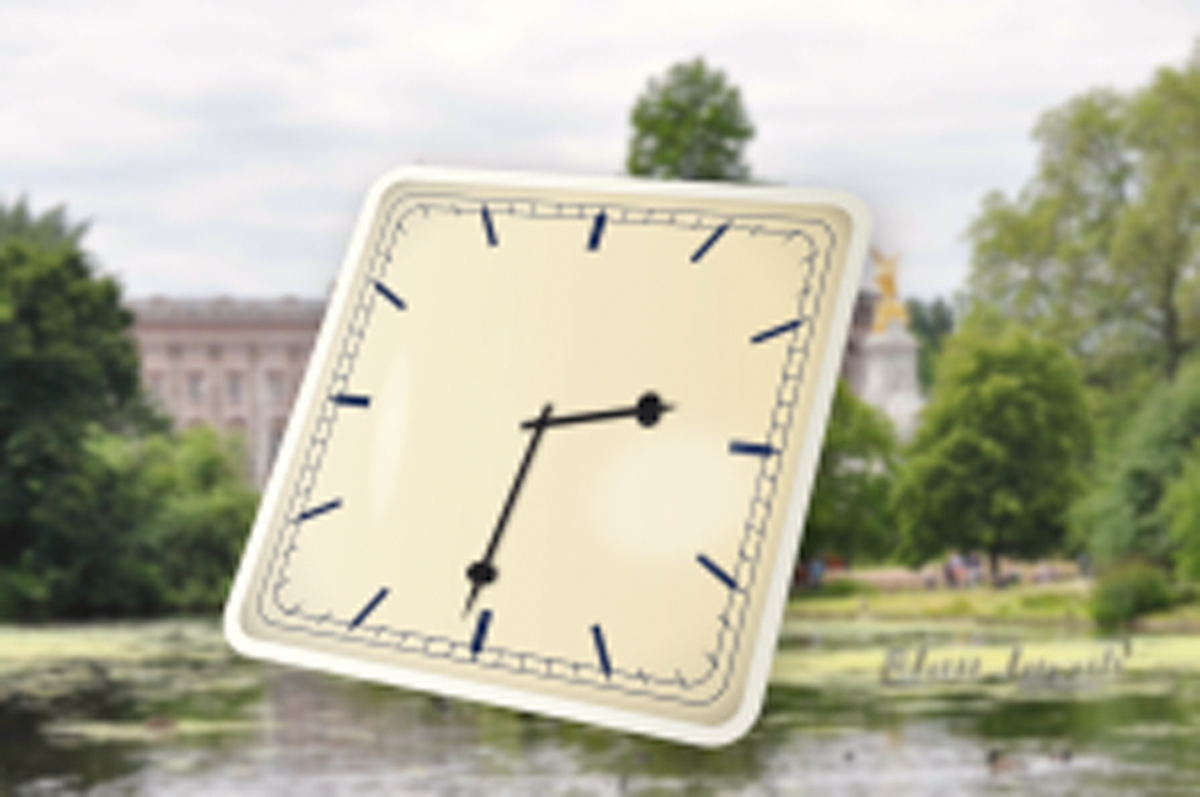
2,31
